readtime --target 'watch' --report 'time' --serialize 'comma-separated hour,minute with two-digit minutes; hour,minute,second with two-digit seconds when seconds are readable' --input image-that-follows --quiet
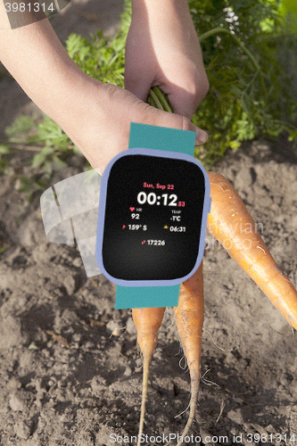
0,12
